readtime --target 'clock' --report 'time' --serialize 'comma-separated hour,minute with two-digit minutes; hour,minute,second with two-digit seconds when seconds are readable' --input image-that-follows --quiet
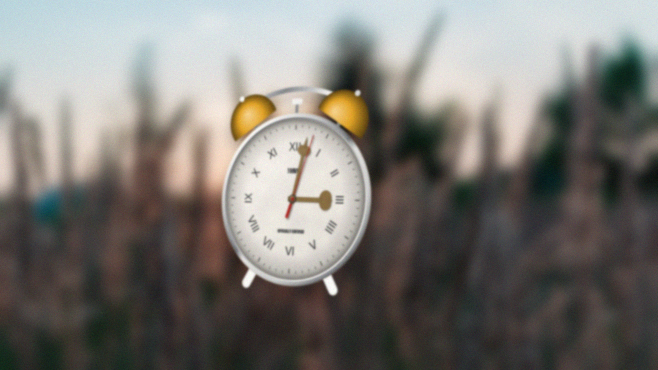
3,02,03
